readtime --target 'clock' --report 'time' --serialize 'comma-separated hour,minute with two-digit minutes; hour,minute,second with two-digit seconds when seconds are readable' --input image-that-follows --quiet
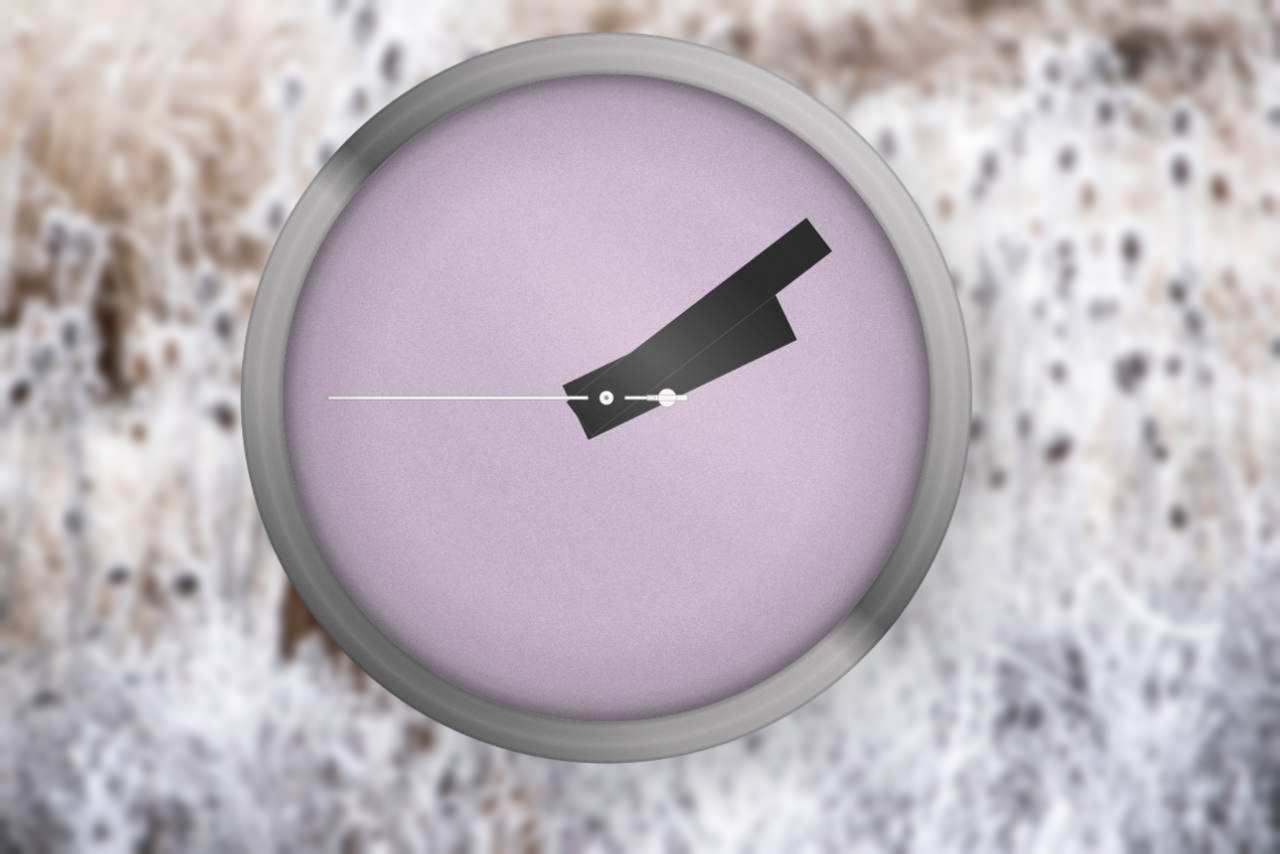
2,08,45
